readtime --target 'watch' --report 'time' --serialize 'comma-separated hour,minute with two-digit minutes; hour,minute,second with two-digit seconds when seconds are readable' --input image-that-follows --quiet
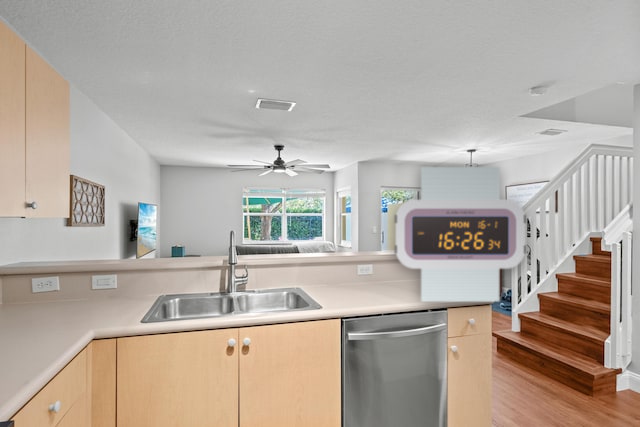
16,26
